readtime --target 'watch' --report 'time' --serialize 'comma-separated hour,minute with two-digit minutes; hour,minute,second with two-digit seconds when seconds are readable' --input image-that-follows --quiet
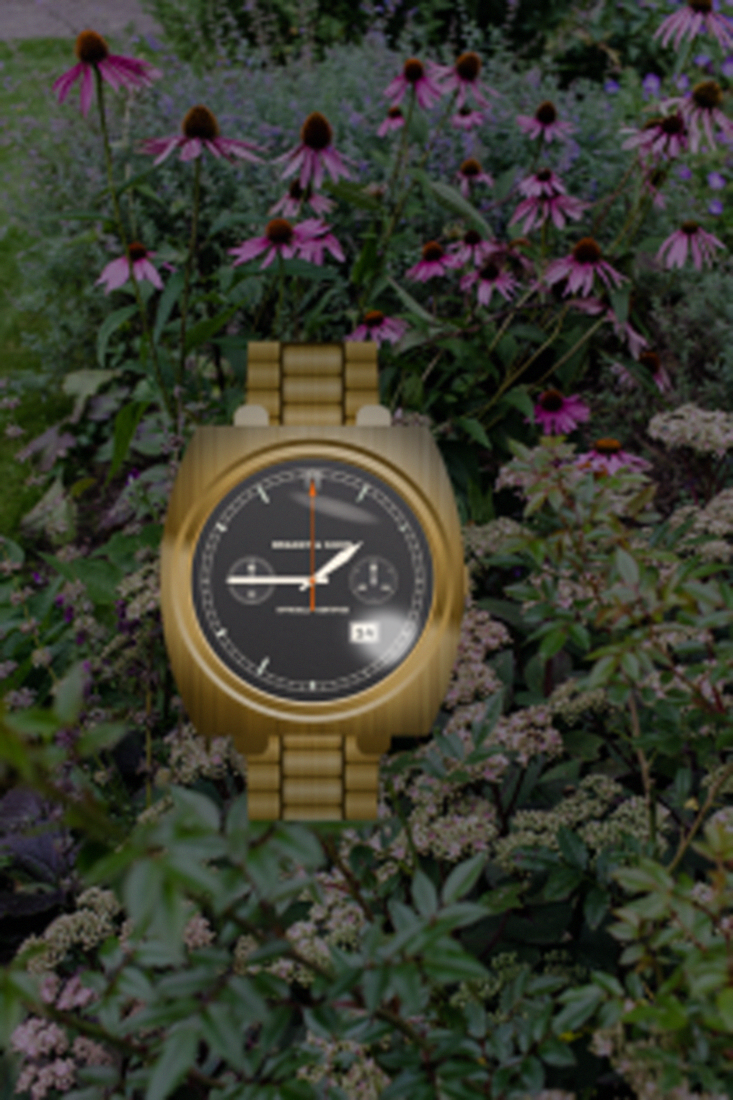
1,45
